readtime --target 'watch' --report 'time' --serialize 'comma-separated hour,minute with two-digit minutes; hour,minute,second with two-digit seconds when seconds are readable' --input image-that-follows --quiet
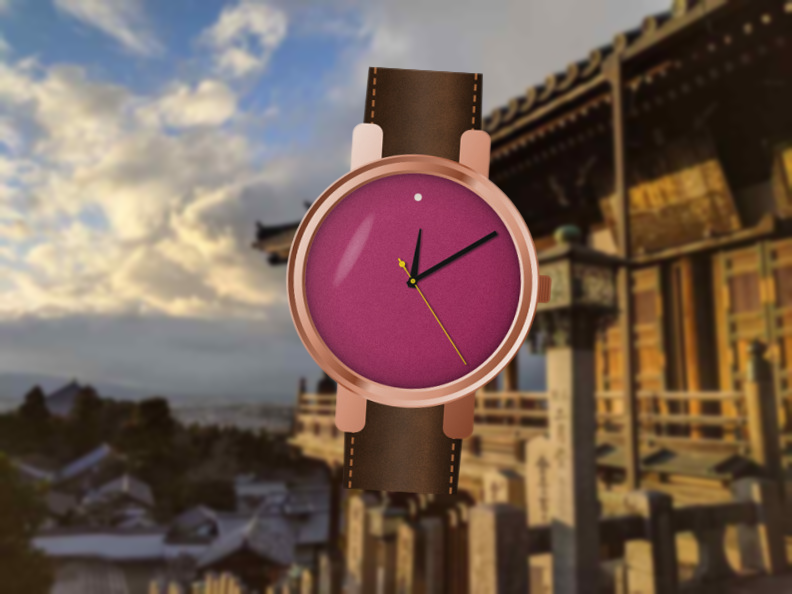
12,09,24
